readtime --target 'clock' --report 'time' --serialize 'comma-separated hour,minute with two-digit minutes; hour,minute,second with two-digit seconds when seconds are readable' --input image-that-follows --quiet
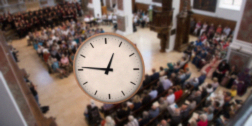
12,46
